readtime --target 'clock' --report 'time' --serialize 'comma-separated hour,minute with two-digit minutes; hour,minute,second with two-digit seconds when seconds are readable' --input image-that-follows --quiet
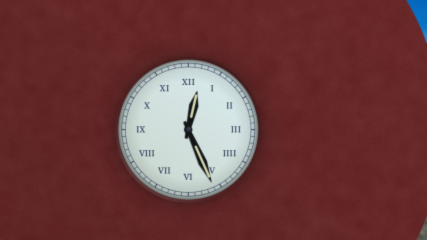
12,26
